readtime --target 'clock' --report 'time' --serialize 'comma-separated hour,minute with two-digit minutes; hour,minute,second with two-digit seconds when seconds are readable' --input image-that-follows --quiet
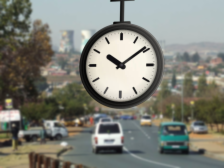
10,09
